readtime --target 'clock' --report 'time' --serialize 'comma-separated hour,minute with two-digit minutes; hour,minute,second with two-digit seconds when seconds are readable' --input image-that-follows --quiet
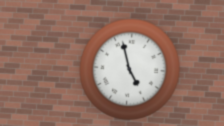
4,57
